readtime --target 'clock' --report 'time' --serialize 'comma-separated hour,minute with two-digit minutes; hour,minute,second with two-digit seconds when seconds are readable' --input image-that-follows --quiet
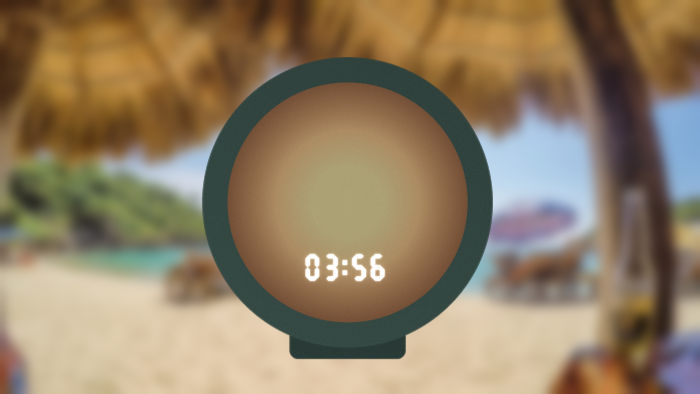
3,56
